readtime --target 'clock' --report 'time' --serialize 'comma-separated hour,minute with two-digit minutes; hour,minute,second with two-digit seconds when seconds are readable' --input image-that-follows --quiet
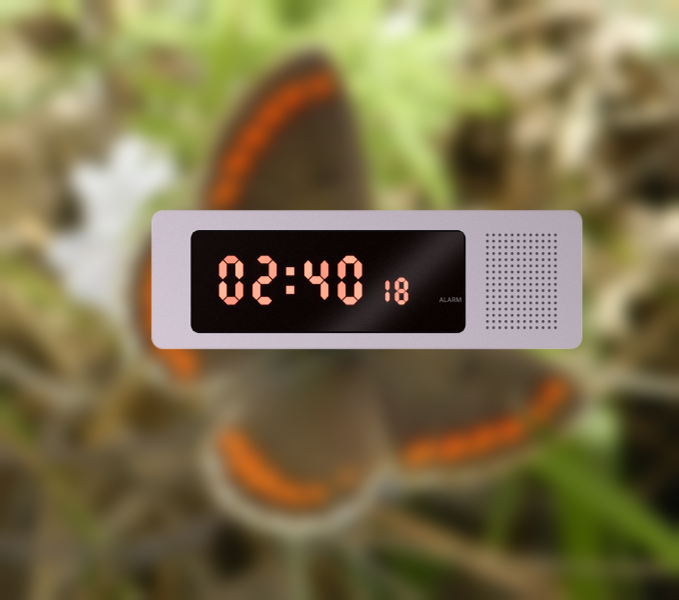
2,40,18
